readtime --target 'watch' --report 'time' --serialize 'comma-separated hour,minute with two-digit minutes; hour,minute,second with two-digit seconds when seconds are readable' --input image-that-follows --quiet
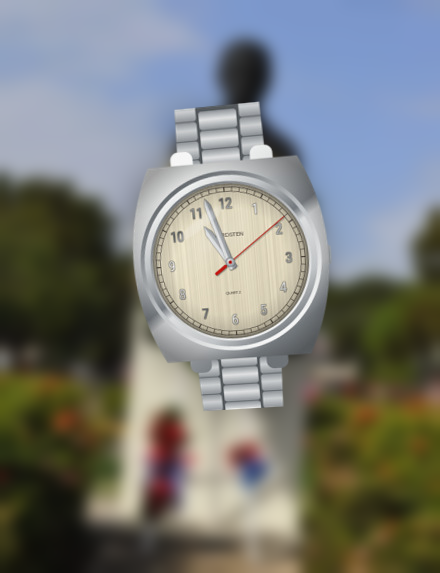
10,57,09
